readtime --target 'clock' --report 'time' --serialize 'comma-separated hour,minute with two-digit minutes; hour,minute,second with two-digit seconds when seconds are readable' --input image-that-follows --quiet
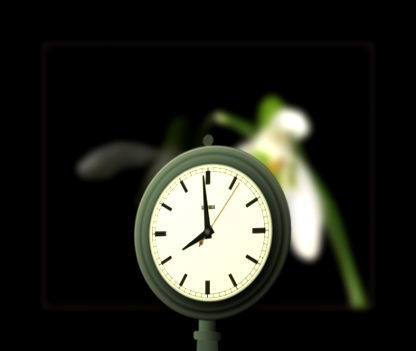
7,59,06
